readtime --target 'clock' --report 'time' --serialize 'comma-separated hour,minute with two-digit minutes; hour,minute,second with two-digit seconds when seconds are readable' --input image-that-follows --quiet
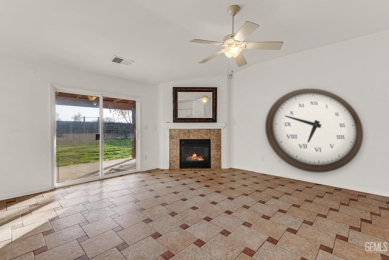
6,48
